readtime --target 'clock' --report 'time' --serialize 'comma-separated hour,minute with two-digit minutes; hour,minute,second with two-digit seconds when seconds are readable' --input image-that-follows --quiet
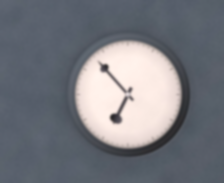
6,53
